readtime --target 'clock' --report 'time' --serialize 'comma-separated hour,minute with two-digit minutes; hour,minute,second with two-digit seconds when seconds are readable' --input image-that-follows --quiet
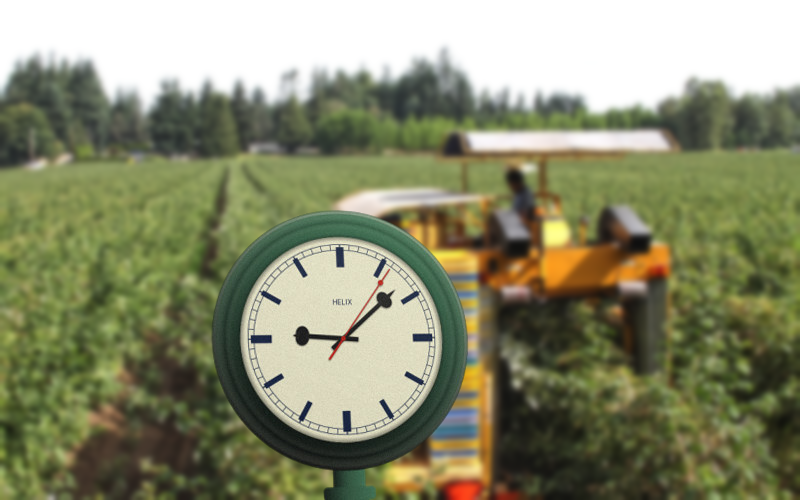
9,08,06
